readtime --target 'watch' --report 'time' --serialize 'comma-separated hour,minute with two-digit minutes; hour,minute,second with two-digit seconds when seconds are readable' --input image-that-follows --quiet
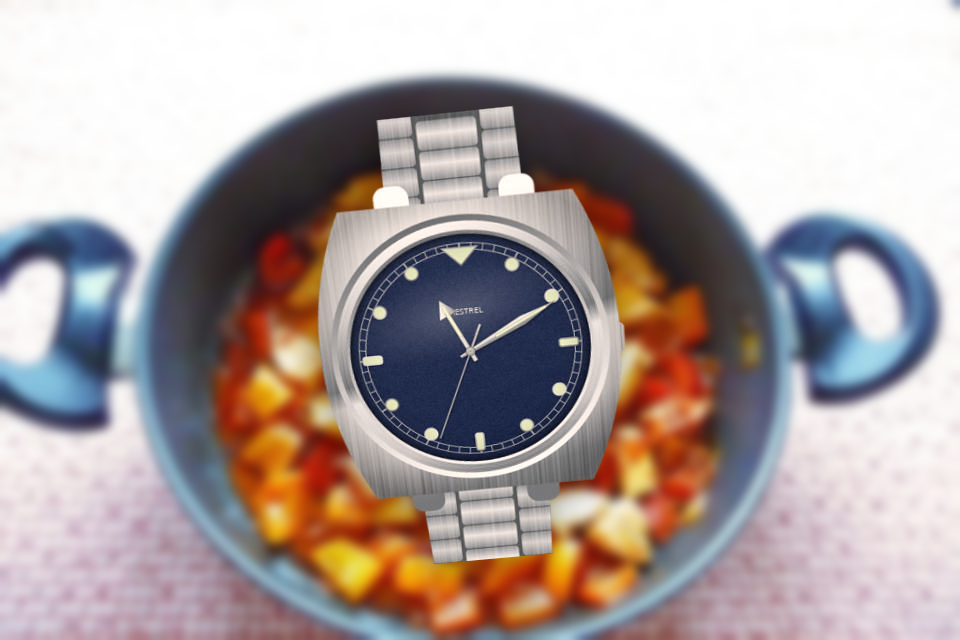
11,10,34
